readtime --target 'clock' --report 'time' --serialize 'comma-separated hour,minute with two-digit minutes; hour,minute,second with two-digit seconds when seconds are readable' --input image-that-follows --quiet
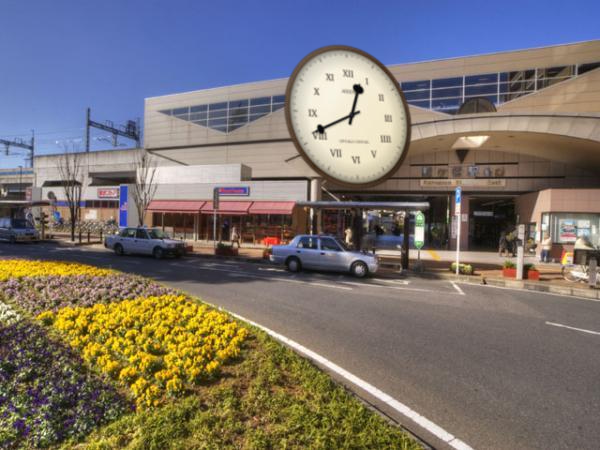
12,41
